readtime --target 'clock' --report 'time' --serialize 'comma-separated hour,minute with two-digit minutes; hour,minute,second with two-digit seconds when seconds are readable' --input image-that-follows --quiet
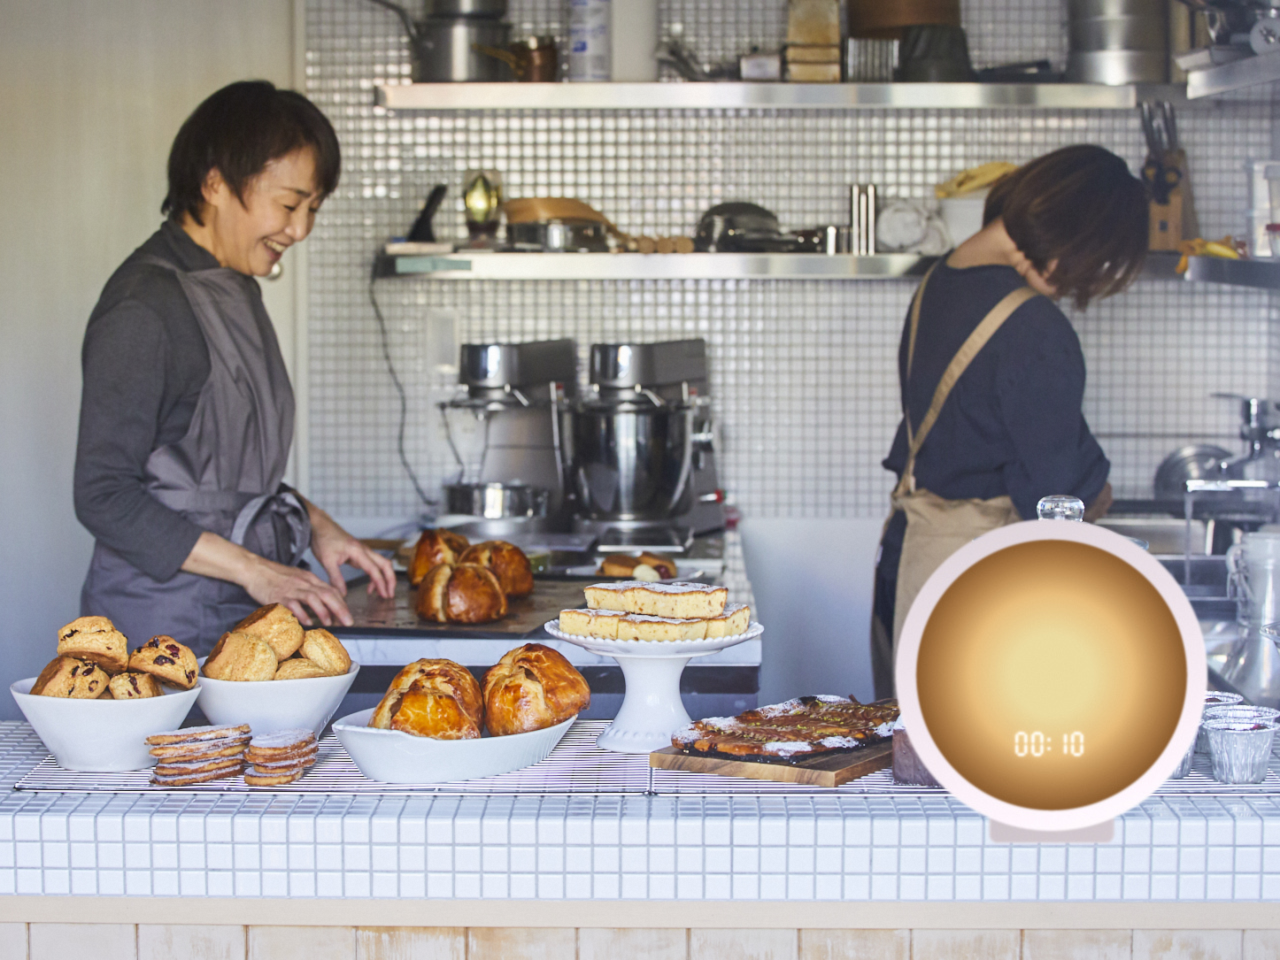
0,10
